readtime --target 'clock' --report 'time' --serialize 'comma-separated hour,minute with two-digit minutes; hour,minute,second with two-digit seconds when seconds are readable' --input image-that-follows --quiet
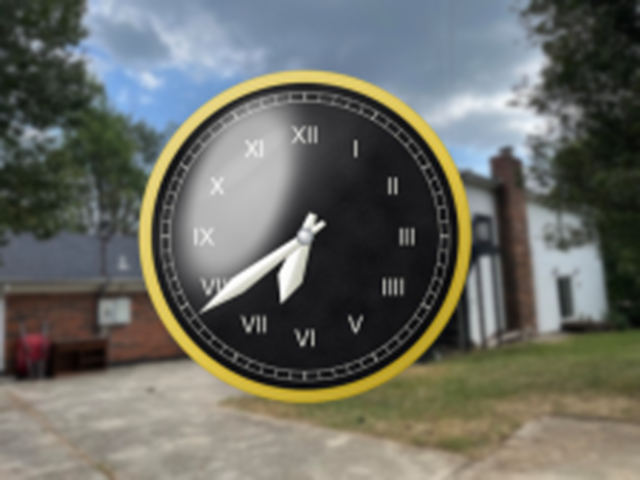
6,39
